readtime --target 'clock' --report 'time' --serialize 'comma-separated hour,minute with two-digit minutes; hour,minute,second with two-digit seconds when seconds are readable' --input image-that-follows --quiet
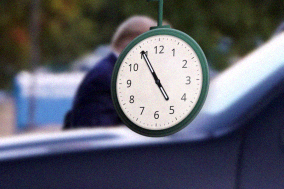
4,55
